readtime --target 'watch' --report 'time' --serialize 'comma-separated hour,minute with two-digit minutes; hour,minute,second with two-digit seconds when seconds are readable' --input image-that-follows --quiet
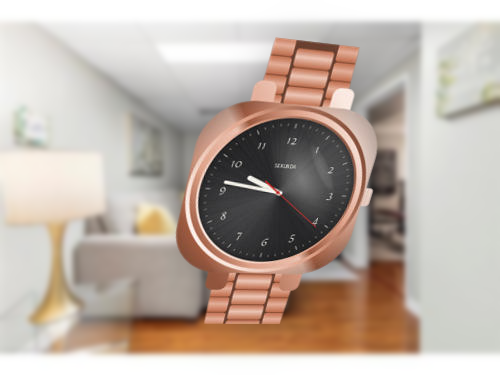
9,46,21
